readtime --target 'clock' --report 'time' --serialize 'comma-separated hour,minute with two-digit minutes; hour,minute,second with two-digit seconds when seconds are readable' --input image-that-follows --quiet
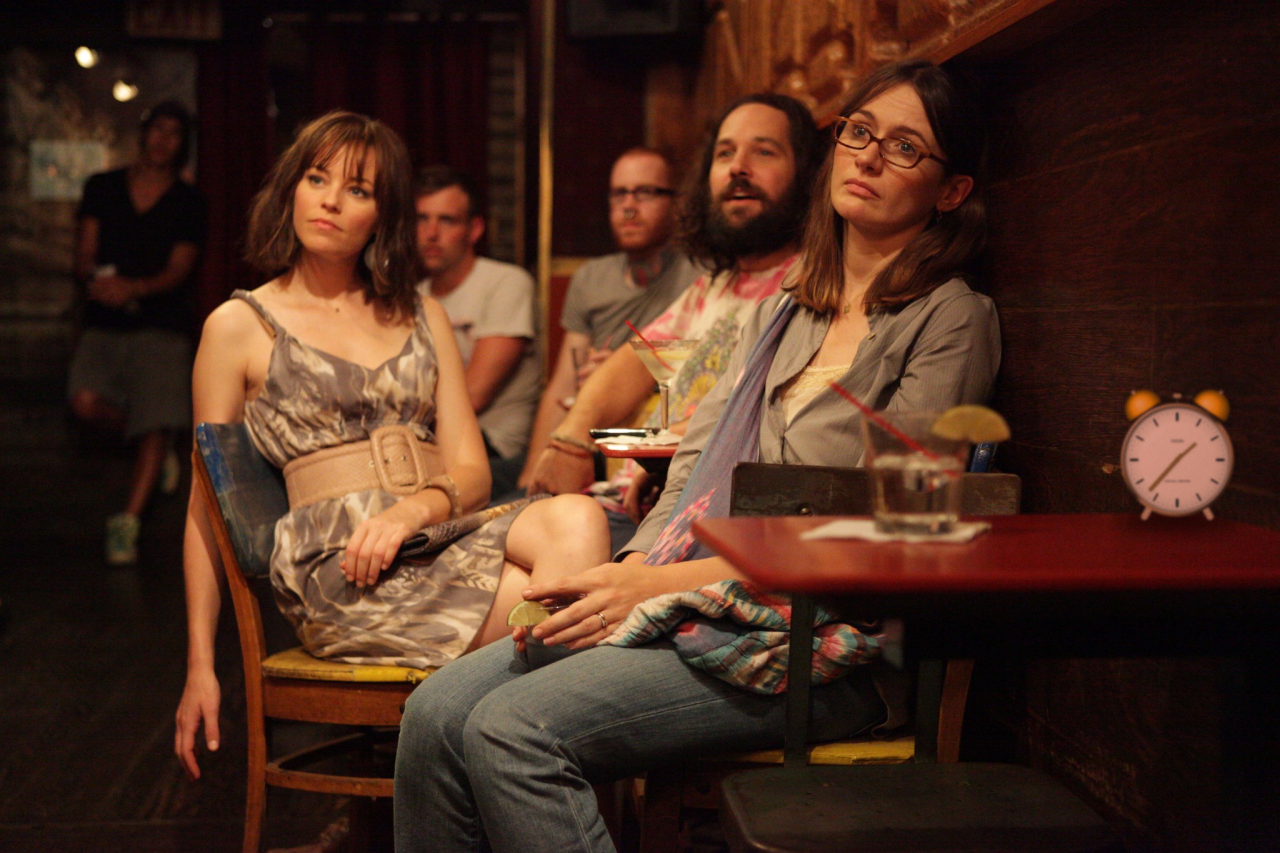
1,37
